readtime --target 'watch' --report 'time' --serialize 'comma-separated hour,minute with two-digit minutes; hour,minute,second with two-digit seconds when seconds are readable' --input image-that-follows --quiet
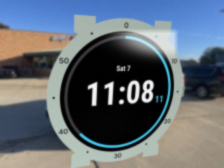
11,08,11
